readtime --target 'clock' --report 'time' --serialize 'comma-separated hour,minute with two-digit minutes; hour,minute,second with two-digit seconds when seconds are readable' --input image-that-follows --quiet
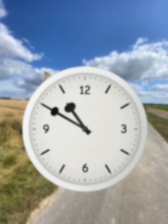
10,50
